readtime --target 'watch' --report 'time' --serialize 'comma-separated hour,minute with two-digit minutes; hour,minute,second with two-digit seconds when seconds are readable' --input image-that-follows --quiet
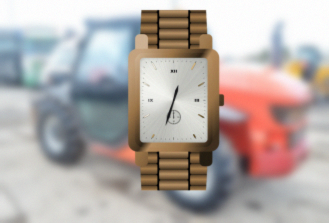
12,33
